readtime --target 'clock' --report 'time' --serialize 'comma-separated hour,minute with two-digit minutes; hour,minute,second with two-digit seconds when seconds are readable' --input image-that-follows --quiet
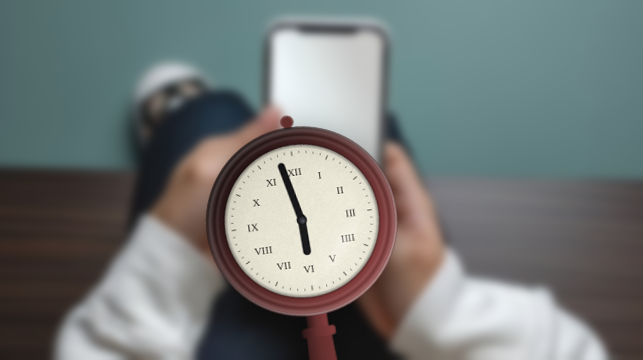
5,58
